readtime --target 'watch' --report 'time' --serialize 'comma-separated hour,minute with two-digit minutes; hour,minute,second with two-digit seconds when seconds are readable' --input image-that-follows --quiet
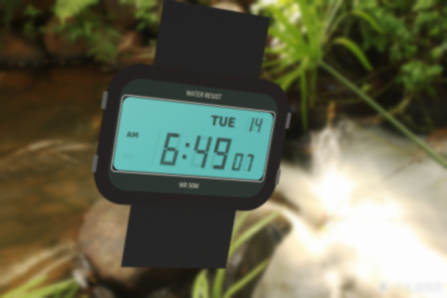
6,49,07
